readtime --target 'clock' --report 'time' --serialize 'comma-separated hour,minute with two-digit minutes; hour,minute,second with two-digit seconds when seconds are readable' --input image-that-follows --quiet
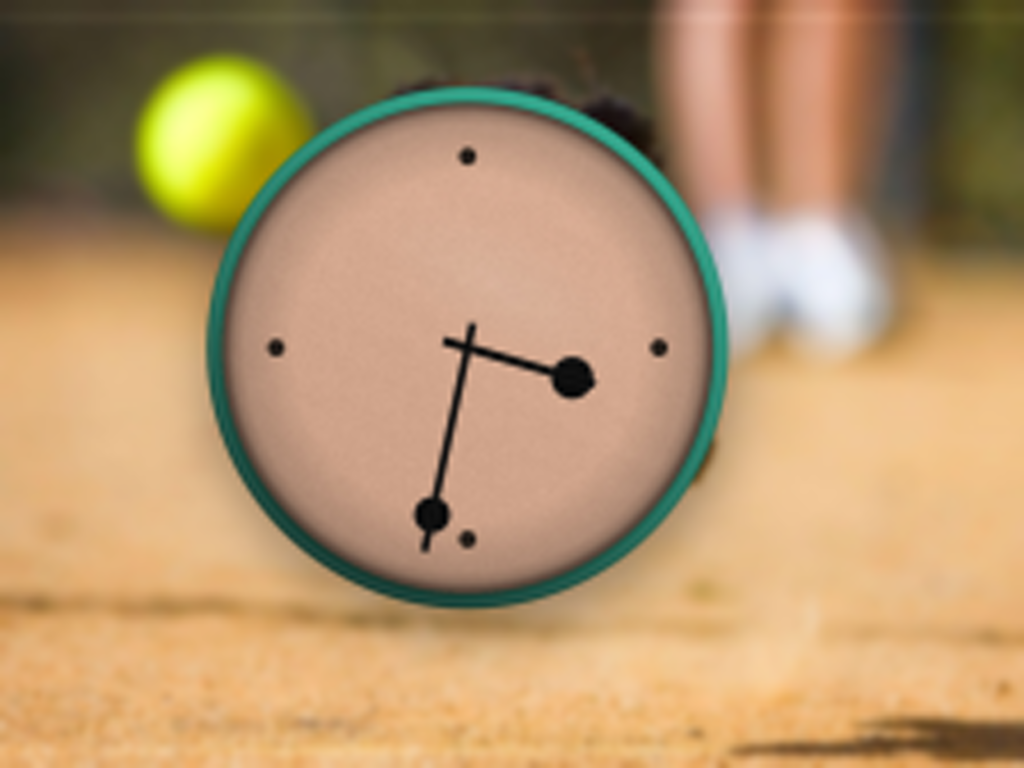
3,32
